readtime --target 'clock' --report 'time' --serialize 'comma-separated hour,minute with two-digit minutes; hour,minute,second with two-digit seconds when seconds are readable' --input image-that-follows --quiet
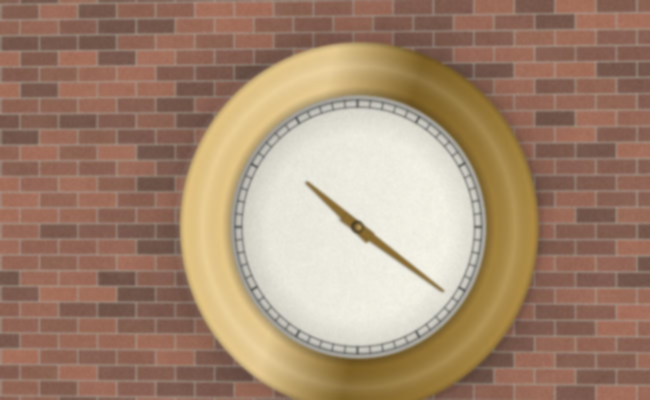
10,21
